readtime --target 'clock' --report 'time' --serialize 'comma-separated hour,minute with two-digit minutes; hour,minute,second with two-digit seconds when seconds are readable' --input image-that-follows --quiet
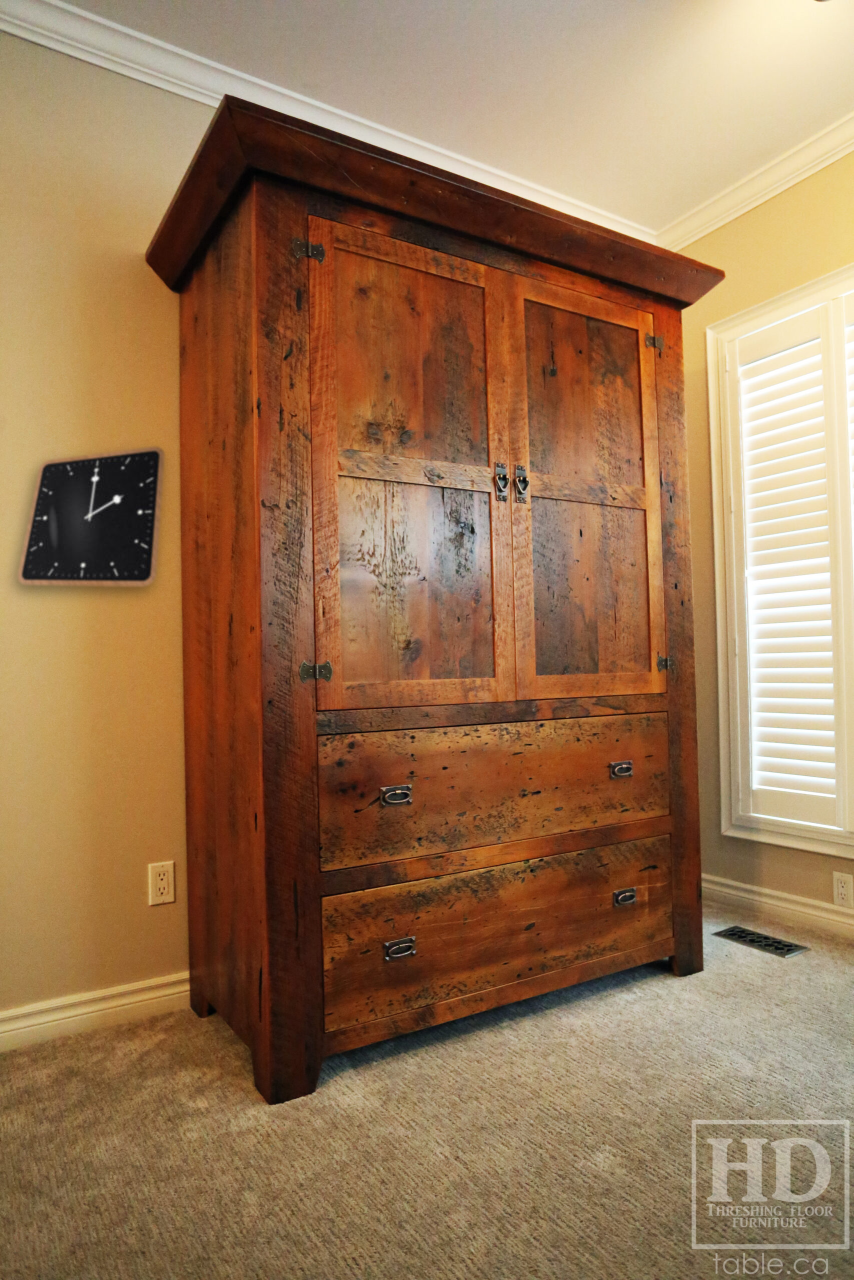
2,00
